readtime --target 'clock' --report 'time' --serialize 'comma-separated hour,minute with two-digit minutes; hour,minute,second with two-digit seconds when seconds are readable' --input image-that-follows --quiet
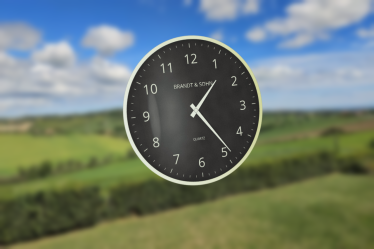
1,24
